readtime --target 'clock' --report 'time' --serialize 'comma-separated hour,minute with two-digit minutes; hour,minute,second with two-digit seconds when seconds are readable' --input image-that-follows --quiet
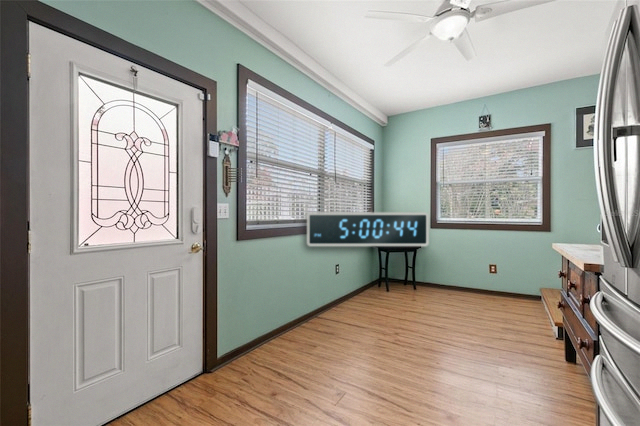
5,00,44
